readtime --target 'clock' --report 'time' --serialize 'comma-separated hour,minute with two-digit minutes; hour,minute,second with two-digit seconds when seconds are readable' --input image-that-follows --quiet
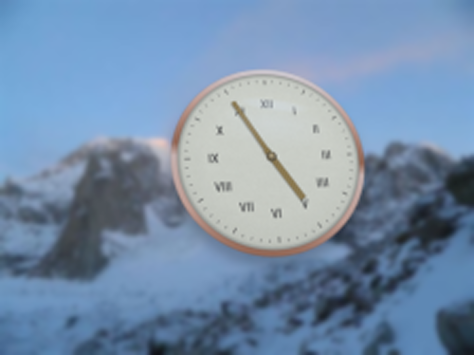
4,55
